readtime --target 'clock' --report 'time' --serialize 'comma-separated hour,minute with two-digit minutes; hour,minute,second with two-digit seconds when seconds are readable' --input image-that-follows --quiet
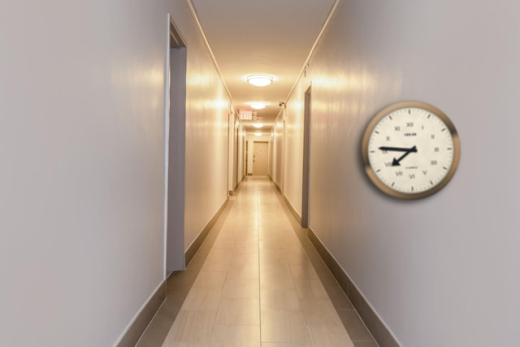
7,46
